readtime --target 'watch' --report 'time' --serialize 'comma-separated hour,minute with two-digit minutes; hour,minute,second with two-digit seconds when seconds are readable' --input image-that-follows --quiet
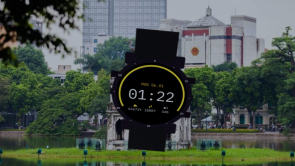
1,22
